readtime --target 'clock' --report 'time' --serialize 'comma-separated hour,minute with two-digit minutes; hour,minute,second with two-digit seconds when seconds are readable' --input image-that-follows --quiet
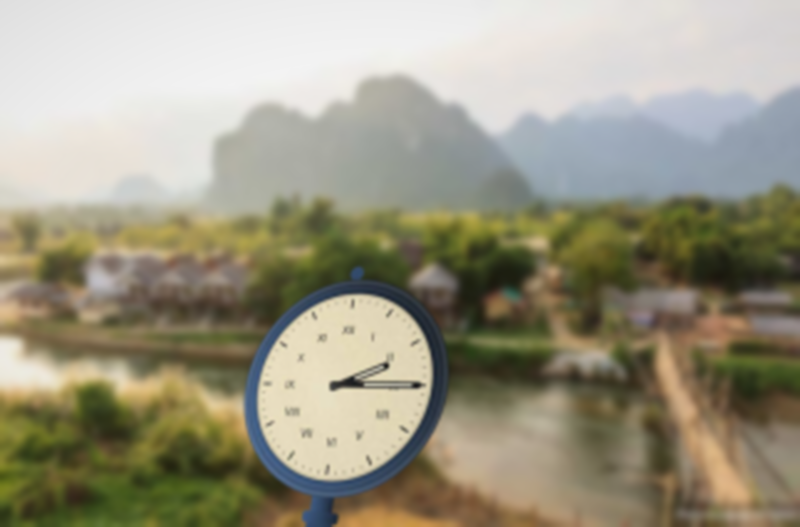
2,15
